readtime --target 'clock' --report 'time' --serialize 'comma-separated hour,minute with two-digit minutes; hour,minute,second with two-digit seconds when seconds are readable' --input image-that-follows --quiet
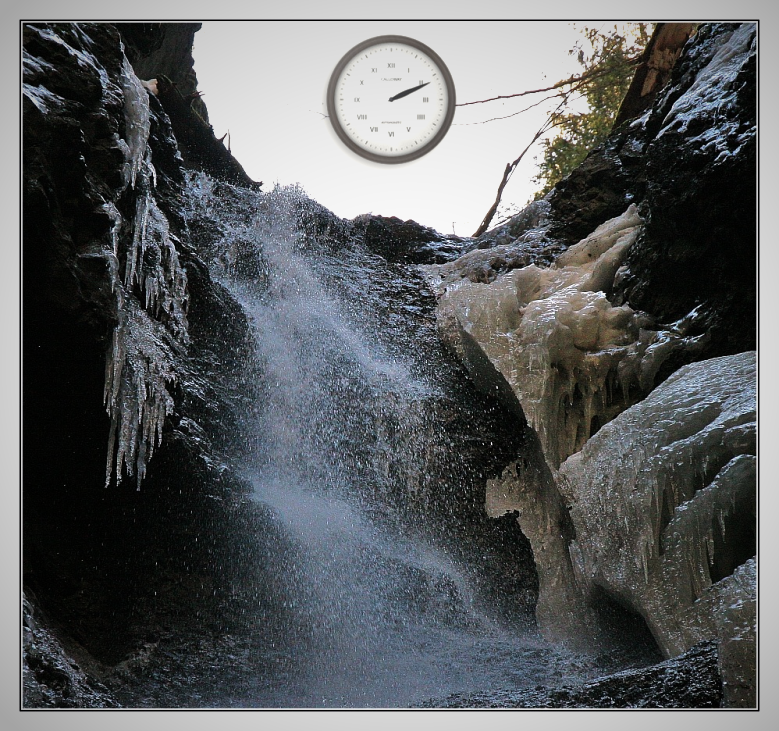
2,11
